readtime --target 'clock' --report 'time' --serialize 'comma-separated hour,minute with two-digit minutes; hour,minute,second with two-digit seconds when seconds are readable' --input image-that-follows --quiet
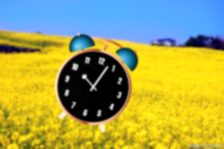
10,03
